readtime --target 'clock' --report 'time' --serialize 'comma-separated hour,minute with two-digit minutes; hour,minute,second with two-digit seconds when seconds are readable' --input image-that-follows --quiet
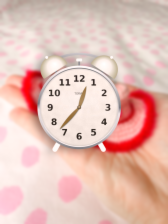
12,37
